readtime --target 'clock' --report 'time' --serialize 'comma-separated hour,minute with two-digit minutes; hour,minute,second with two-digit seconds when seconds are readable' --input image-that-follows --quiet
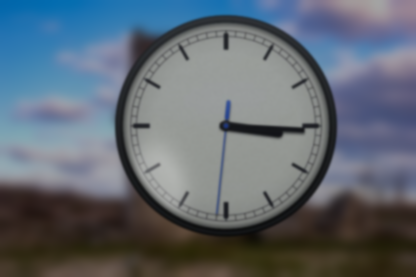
3,15,31
